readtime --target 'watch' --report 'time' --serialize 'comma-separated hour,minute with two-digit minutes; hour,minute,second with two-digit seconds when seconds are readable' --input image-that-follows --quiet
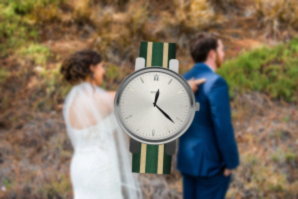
12,22
